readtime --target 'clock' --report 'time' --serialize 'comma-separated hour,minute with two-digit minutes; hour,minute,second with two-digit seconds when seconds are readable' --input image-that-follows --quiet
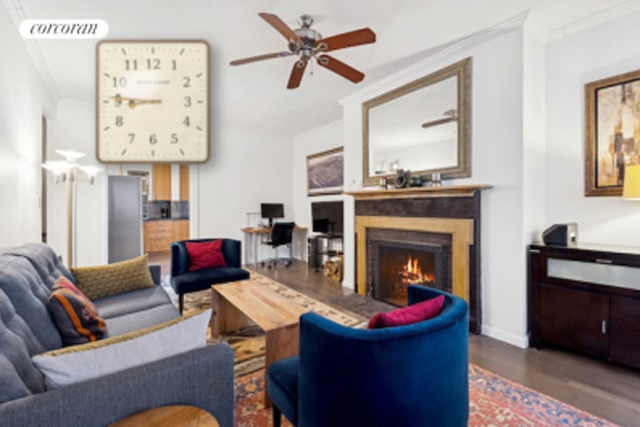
8,46
